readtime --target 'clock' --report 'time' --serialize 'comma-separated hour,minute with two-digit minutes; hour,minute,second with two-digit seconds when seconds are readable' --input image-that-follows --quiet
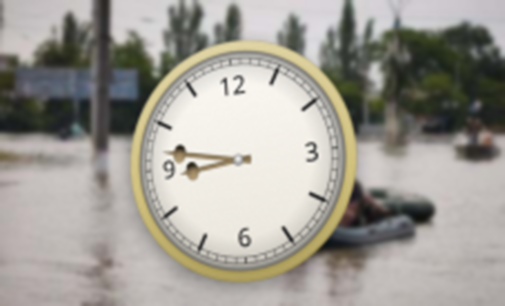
8,47
